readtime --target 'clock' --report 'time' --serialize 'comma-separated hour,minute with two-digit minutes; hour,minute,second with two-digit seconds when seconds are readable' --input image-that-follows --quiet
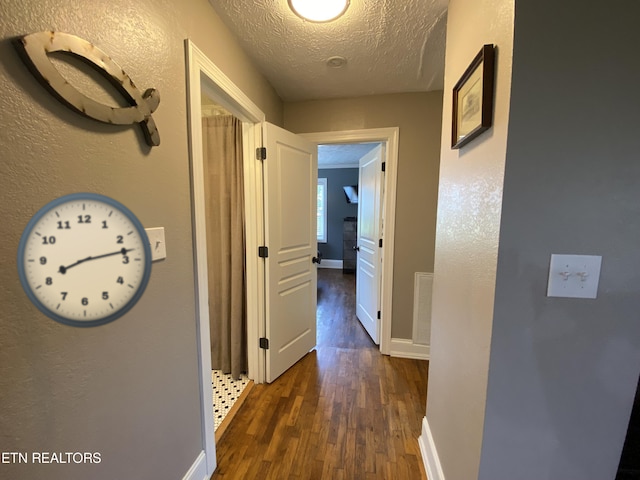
8,13
